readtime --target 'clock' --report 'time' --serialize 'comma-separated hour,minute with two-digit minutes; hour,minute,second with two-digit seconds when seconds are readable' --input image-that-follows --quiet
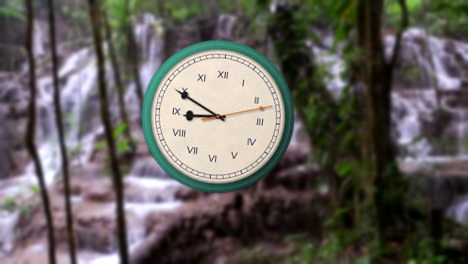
8,49,12
